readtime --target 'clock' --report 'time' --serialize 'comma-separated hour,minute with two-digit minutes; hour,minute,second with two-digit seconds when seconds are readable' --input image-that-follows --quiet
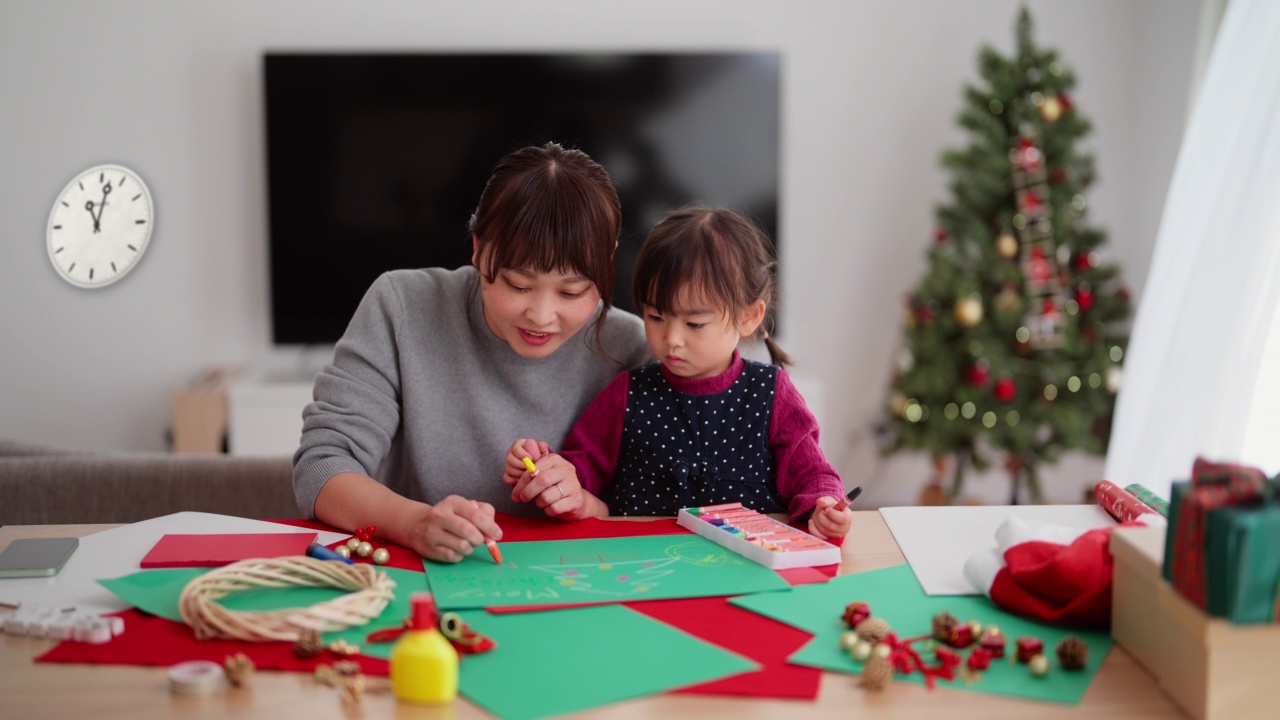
11,02
